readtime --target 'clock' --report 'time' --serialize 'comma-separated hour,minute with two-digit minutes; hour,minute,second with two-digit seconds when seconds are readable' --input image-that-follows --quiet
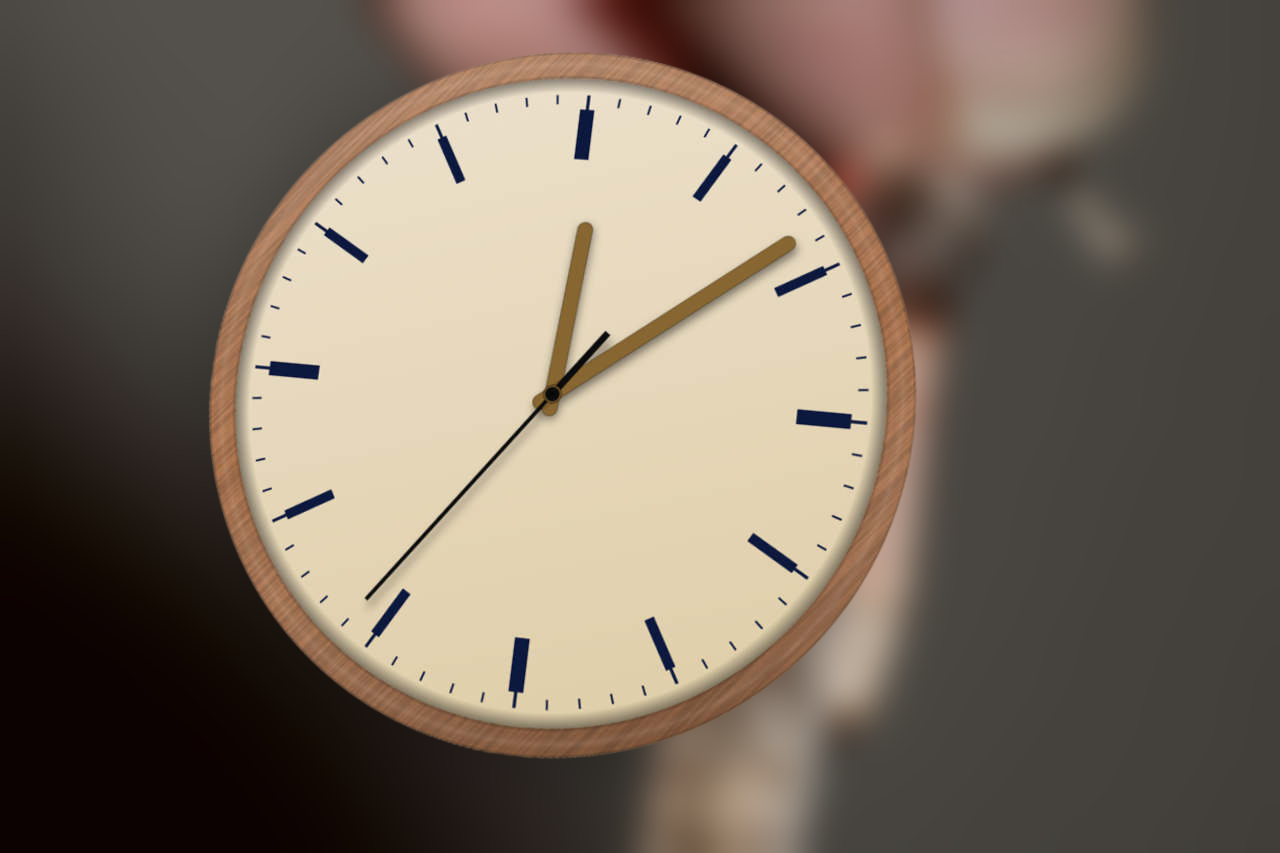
12,08,36
